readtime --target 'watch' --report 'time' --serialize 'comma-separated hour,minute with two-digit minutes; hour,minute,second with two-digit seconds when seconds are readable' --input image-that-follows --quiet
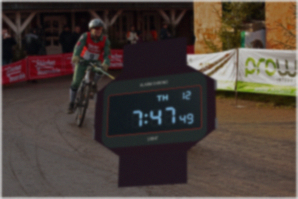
7,47
